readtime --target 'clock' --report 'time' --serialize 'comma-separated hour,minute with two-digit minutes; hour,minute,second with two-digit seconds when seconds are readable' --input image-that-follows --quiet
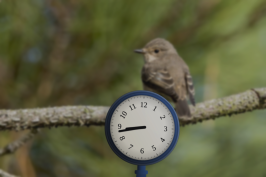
8,43
